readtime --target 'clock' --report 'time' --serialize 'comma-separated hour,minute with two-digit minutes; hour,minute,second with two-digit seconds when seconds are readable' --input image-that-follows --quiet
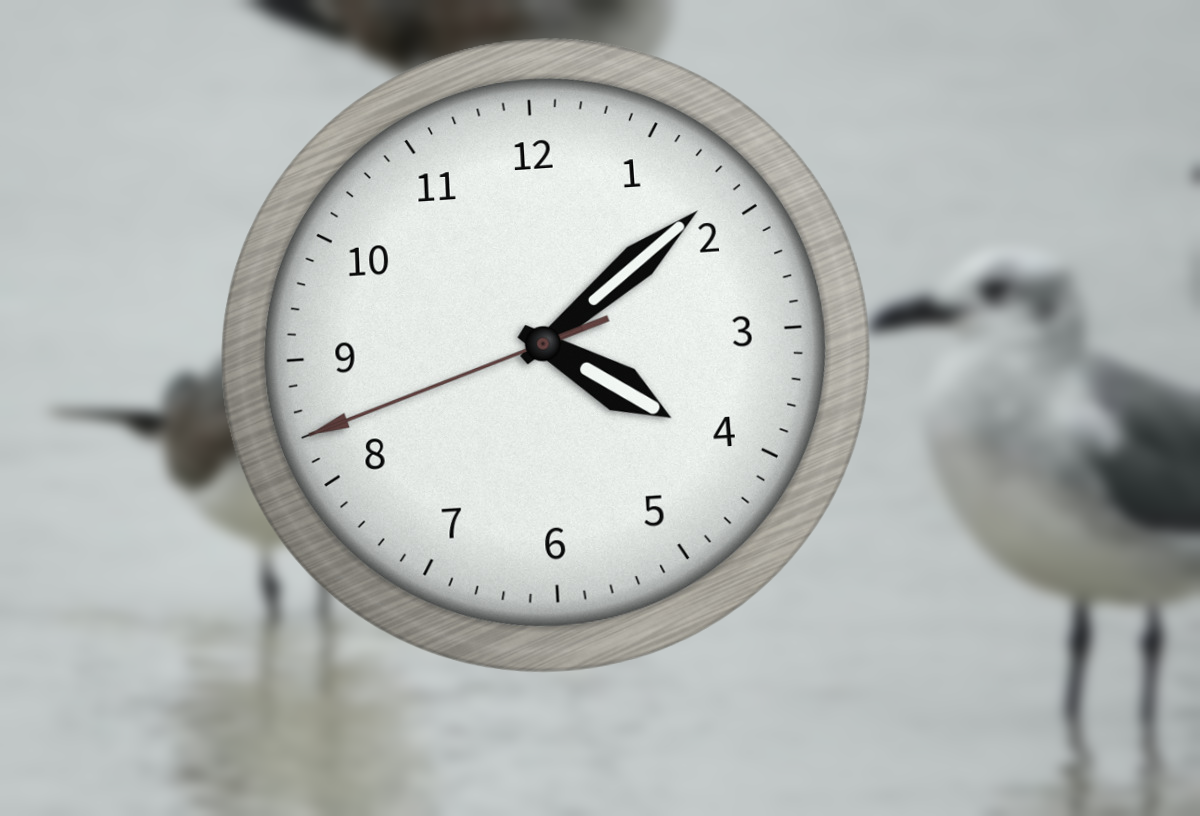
4,08,42
